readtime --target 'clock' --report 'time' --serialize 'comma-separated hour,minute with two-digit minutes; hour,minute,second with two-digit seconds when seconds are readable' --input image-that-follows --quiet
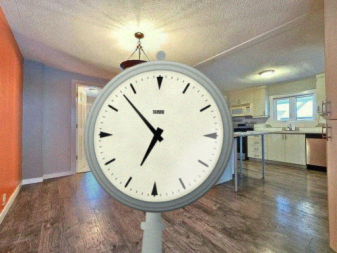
6,53
